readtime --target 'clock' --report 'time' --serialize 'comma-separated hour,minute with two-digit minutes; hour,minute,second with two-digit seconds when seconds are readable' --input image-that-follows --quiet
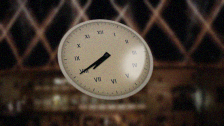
7,40
